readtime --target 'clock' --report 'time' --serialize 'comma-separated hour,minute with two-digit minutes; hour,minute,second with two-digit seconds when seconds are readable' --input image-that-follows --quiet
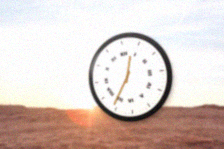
12,36
